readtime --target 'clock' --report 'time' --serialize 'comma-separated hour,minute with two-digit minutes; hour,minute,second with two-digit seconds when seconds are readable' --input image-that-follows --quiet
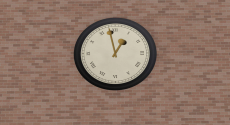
12,58
